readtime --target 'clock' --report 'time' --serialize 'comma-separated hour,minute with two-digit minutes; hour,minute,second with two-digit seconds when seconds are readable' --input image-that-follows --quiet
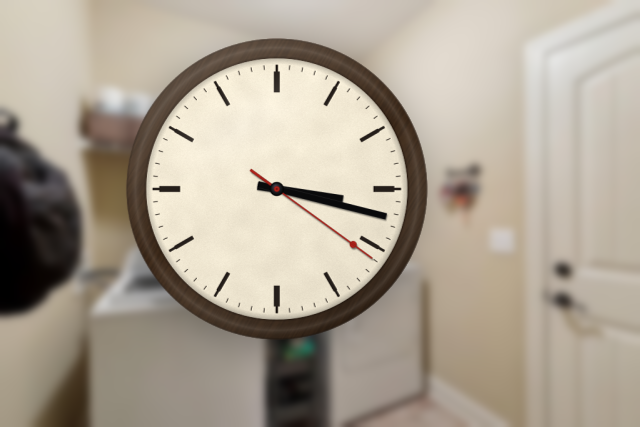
3,17,21
